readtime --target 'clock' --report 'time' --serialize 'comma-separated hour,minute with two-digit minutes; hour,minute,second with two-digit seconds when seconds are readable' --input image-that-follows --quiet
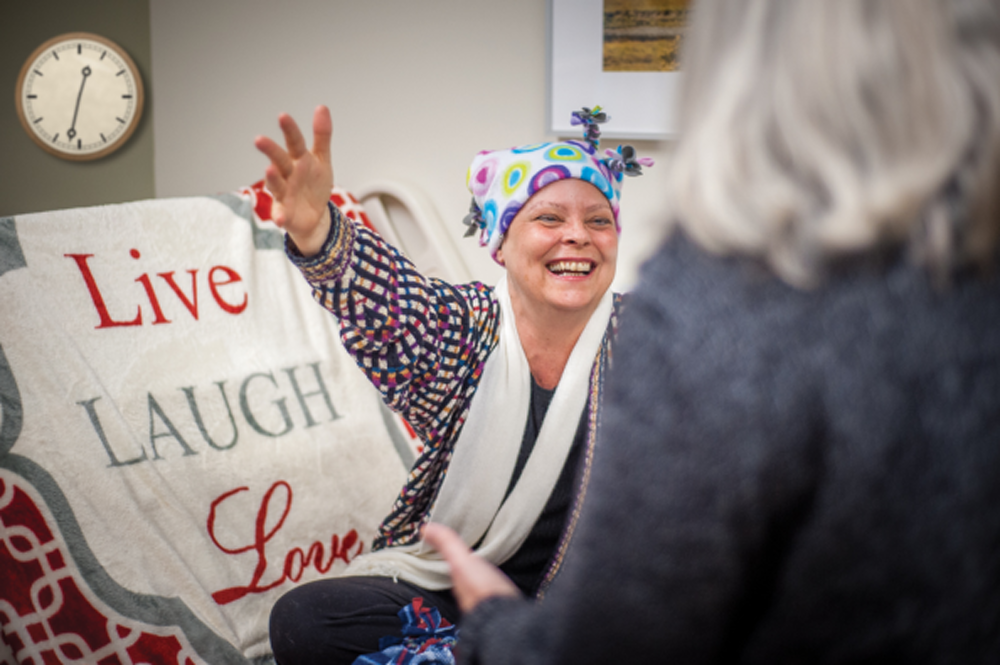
12,32
